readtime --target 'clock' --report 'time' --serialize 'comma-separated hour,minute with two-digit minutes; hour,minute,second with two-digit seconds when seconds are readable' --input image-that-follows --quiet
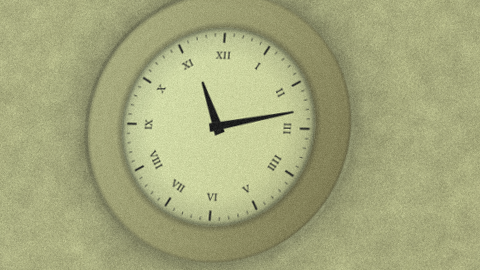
11,13
